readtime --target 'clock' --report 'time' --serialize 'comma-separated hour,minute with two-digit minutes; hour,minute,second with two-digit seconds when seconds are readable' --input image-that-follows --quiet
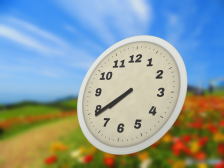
7,39
